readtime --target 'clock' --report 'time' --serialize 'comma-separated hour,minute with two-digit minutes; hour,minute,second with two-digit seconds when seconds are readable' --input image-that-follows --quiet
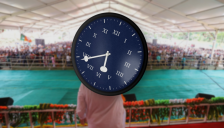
5,39
